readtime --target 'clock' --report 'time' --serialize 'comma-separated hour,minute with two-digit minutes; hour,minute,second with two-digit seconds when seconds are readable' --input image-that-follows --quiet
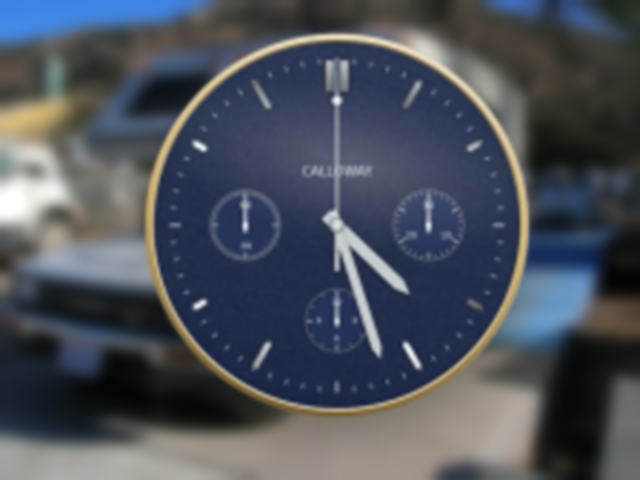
4,27
